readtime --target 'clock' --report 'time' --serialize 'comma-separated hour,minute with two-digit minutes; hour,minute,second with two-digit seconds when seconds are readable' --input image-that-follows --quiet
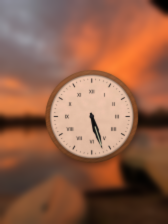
5,27
